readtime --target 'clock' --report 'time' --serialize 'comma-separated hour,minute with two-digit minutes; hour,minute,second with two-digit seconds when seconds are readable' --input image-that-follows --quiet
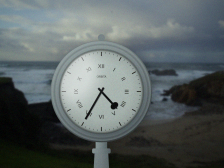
4,35
